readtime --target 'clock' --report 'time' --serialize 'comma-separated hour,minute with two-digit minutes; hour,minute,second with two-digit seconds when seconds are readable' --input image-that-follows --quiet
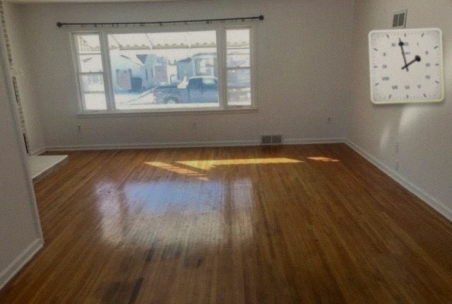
1,58
